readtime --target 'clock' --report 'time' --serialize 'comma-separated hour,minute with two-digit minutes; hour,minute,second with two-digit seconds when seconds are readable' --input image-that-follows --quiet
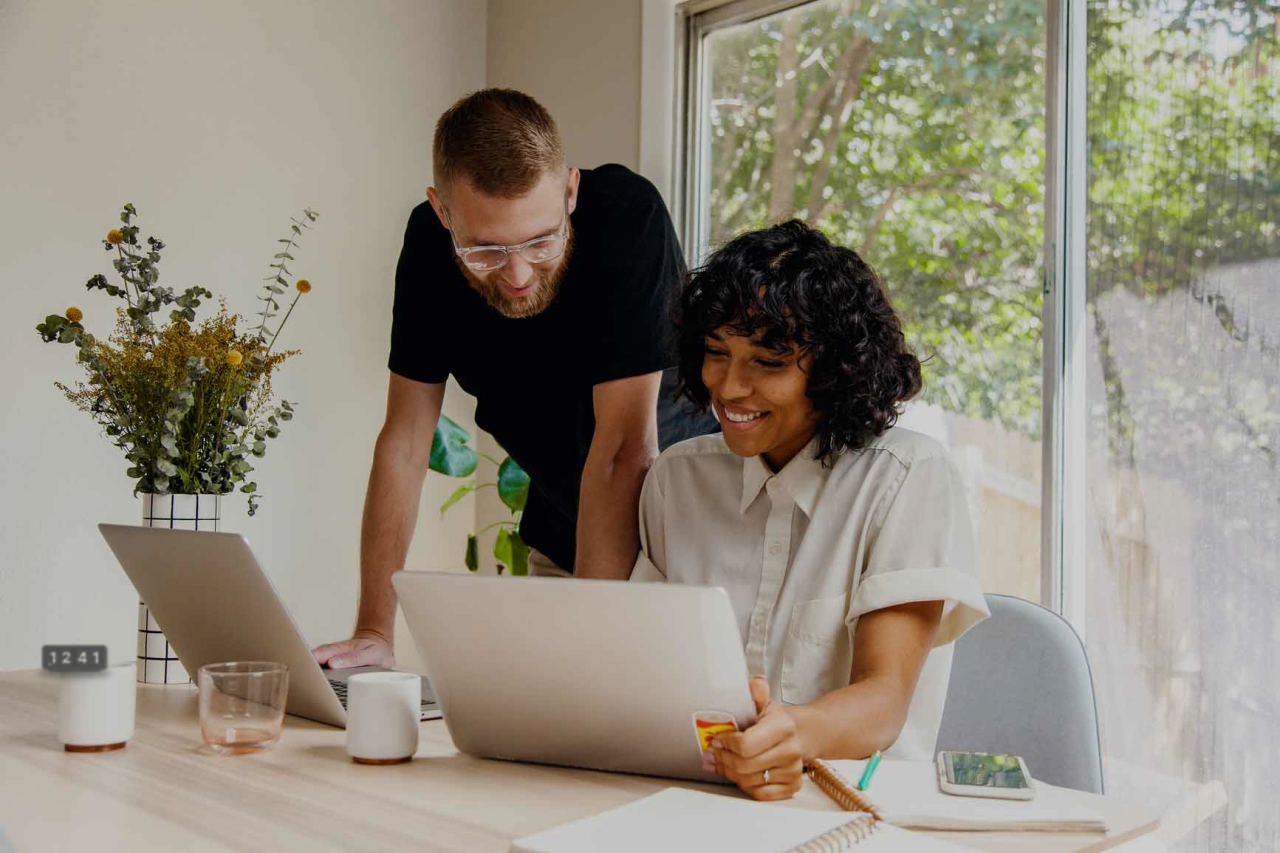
12,41
